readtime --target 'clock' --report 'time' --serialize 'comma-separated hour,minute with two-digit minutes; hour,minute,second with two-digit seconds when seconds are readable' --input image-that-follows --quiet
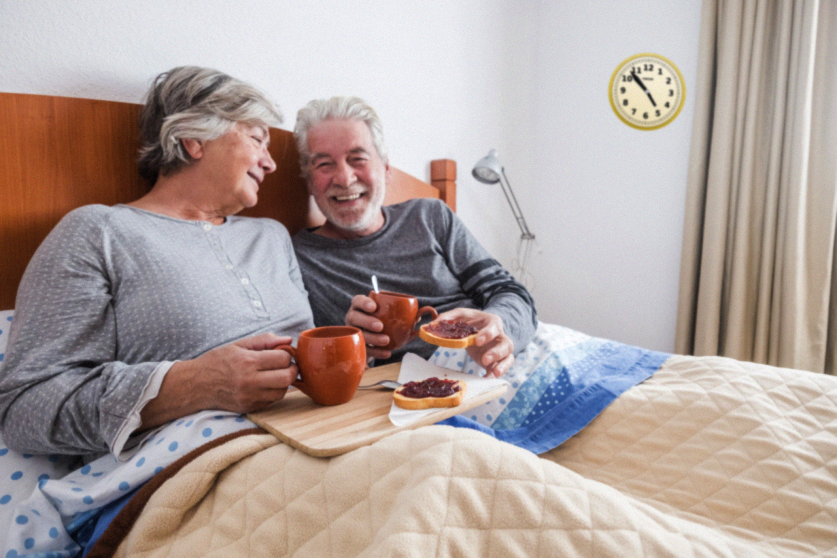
4,53
